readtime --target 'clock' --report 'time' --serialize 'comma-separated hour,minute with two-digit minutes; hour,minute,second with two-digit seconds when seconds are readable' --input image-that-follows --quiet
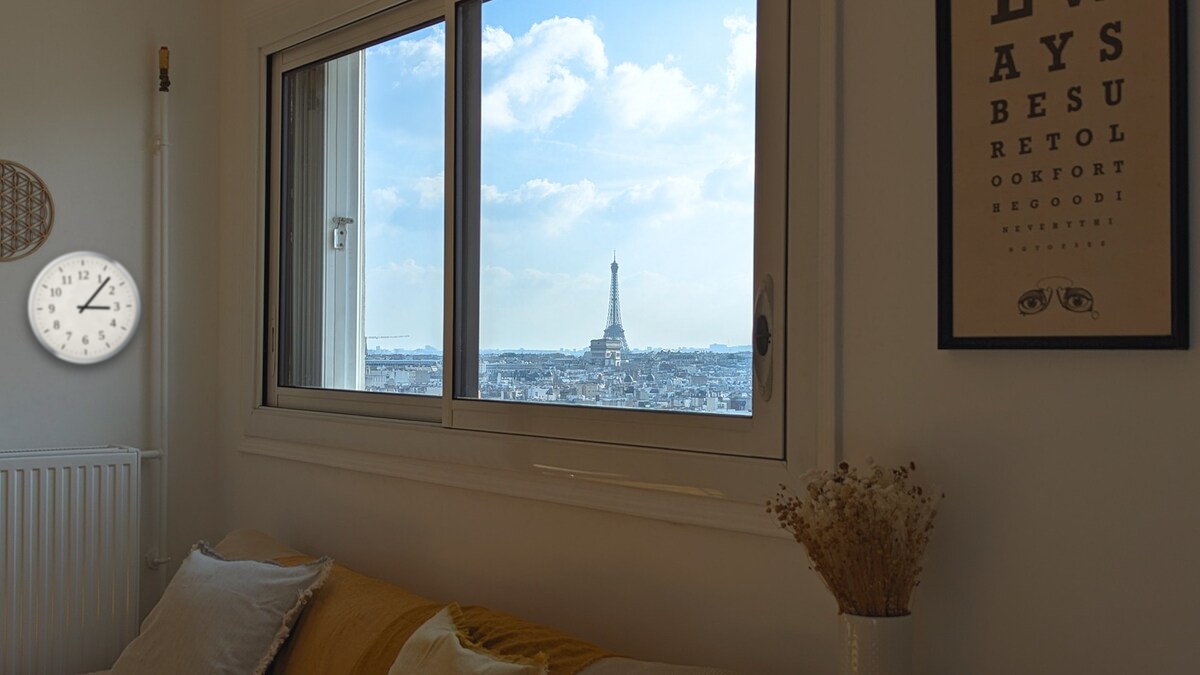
3,07
